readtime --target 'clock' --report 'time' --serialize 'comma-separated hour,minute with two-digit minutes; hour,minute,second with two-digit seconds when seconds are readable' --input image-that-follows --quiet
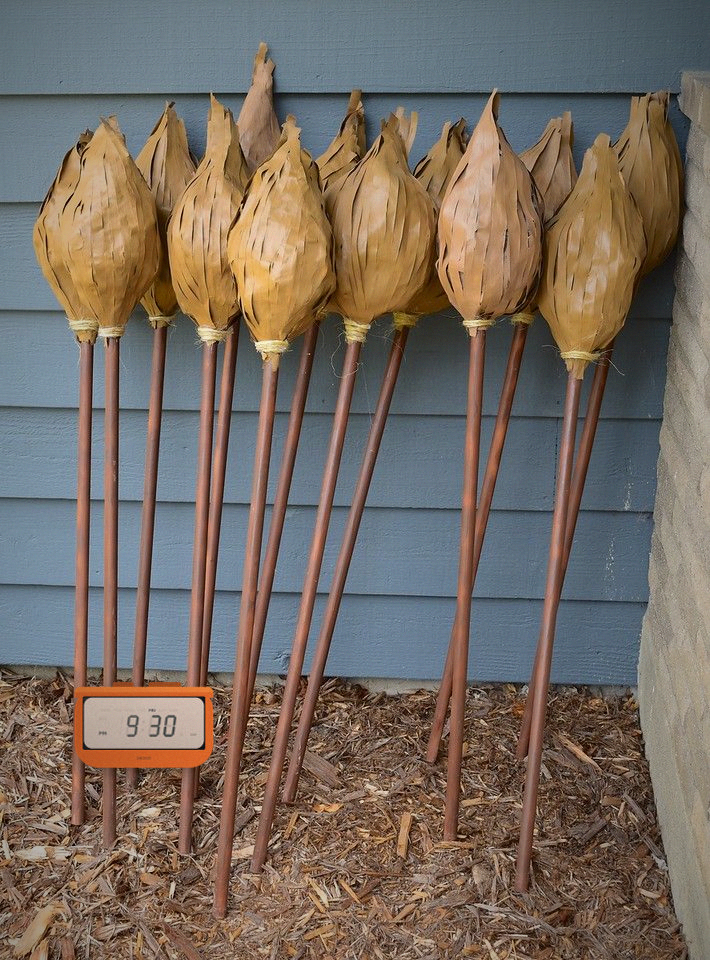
9,30
